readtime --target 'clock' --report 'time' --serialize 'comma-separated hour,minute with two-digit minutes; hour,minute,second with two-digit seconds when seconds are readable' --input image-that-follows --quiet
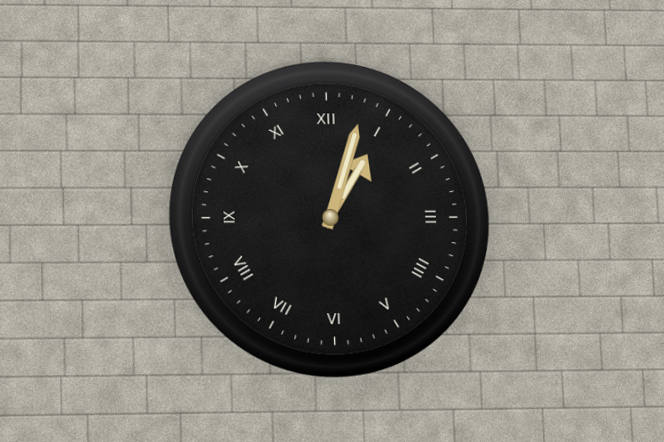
1,03
